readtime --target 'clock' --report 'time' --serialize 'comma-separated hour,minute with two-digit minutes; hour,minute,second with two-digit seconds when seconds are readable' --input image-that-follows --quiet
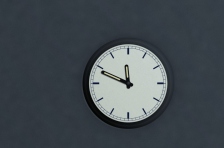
11,49
